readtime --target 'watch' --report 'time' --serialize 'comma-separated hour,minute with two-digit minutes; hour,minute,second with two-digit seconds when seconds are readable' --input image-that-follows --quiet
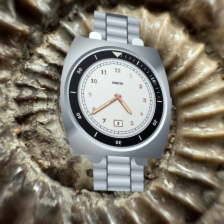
4,39
